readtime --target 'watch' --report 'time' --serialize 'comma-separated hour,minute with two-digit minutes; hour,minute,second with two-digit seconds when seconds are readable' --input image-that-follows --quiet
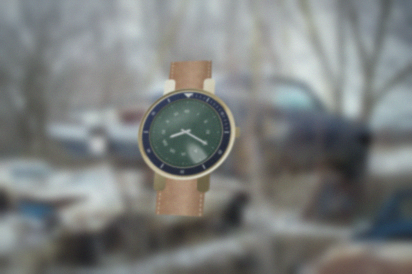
8,20
